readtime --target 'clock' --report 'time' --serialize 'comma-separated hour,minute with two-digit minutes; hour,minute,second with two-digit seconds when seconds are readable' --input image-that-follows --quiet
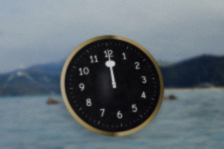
12,00
